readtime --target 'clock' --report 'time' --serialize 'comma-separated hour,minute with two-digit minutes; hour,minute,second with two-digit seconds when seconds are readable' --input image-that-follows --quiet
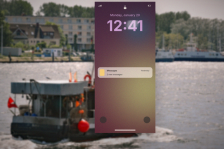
12,41
